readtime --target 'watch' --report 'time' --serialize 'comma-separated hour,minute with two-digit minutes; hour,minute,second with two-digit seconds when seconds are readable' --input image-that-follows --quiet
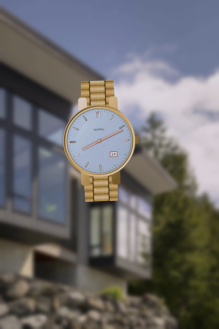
8,11
